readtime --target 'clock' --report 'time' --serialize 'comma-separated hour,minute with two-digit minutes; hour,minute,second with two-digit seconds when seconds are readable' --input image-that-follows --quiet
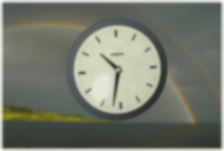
10,32
